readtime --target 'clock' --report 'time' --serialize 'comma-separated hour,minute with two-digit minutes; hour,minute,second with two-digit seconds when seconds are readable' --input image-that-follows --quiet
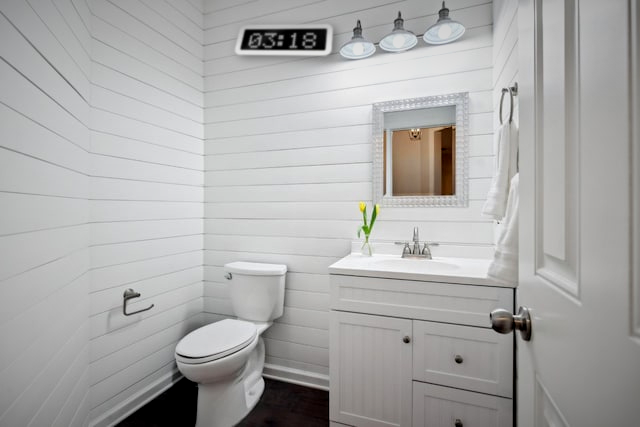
3,18
